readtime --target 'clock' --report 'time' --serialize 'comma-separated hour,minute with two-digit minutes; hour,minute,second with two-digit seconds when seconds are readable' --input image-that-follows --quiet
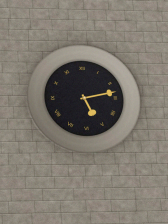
5,13
